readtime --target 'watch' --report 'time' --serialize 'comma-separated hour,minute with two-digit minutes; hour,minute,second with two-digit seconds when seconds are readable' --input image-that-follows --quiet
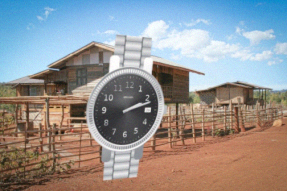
2,12
